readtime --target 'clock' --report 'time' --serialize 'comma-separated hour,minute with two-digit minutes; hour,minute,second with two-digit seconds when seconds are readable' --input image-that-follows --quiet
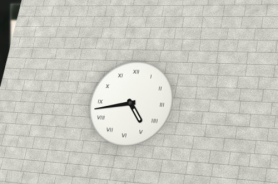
4,43
